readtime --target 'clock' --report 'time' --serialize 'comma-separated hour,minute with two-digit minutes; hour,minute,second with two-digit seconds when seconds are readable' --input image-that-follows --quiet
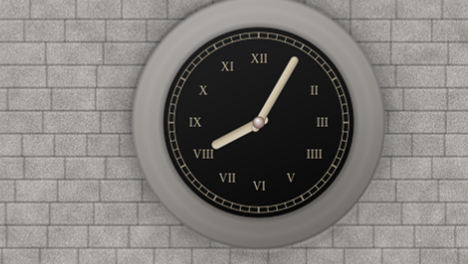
8,05
